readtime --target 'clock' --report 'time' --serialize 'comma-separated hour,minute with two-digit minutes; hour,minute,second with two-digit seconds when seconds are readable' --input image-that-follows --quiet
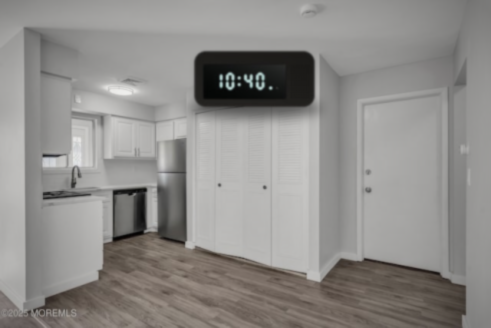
10,40
